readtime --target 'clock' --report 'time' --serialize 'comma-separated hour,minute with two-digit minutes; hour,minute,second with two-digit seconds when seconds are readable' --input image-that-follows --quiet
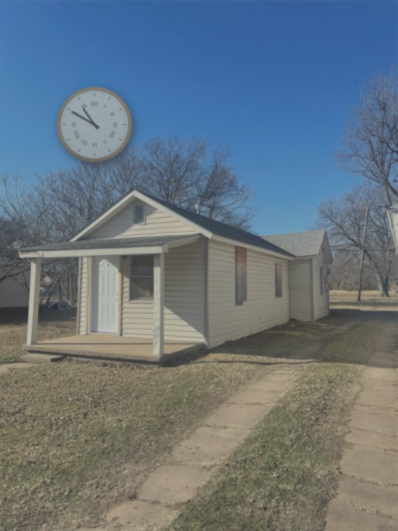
10,50
